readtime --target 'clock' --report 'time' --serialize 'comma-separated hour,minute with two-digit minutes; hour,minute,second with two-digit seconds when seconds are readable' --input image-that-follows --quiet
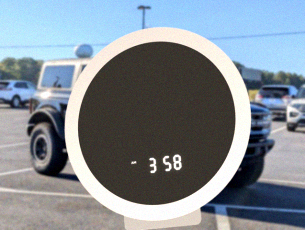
3,58
